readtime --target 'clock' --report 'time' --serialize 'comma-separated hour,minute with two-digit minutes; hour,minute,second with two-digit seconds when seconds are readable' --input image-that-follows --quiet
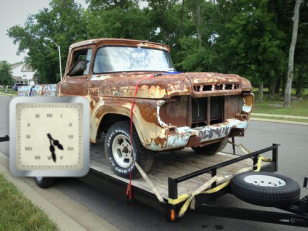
4,28
